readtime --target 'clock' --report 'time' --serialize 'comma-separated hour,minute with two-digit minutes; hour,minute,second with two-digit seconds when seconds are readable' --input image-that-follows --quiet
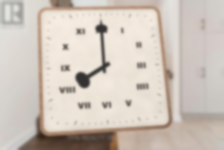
8,00
